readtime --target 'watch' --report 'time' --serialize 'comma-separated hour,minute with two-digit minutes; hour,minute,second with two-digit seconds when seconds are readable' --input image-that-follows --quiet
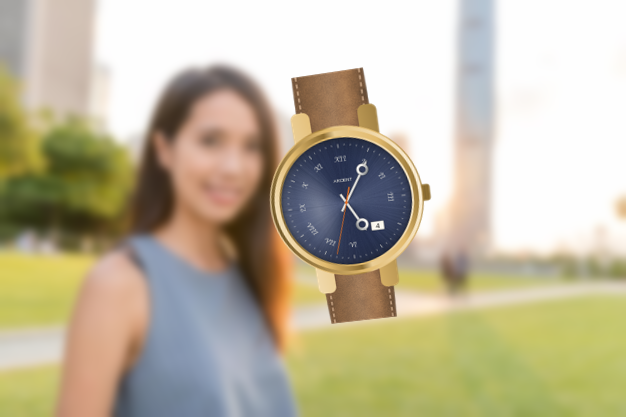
5,05,33
